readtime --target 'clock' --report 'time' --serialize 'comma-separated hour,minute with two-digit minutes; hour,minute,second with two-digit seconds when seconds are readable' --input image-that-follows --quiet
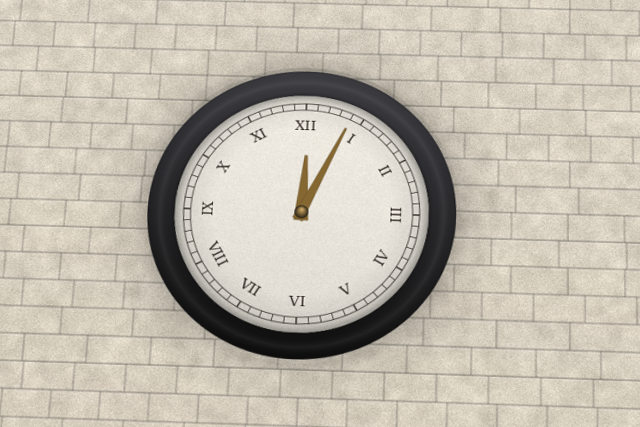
12,04
